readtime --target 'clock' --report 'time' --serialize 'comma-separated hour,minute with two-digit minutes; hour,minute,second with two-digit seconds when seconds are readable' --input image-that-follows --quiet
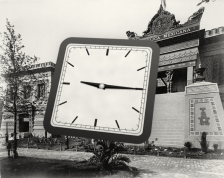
9,15
